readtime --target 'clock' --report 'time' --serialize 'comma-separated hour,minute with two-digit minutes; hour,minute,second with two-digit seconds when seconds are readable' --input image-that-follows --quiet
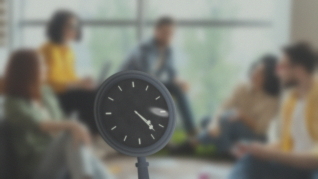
4,23
